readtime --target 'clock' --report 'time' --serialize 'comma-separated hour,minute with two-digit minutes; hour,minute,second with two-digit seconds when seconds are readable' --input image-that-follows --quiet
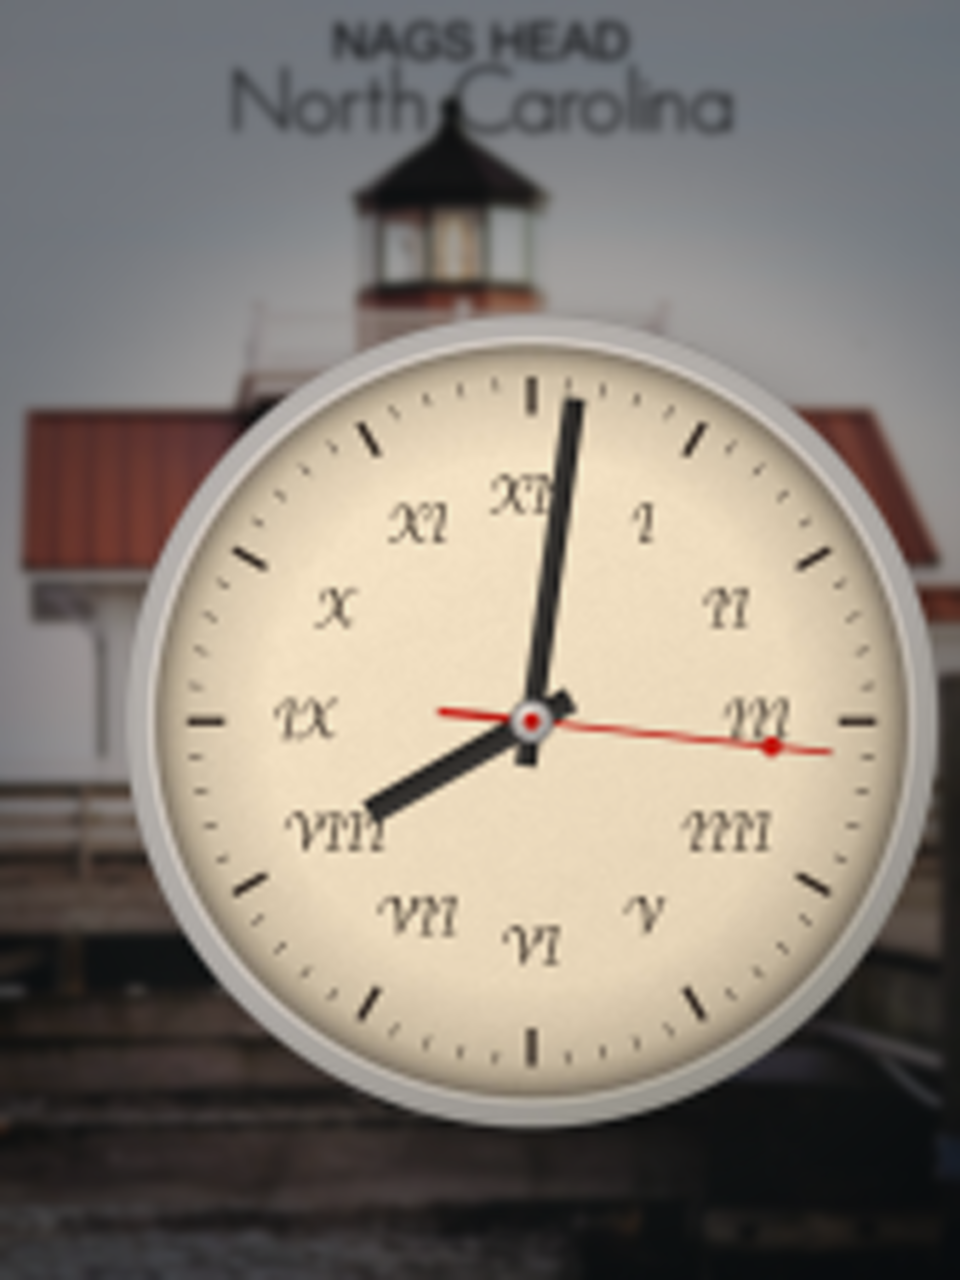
8,01,16
